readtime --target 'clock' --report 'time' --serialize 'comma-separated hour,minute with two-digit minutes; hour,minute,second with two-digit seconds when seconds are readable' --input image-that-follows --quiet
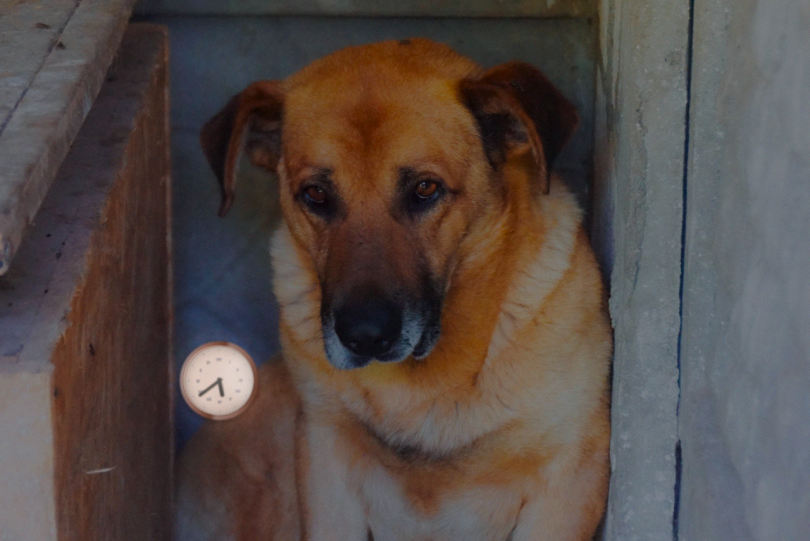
5,39
